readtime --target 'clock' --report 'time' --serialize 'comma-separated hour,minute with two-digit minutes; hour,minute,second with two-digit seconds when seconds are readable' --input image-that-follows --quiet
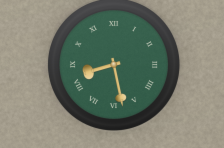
8,28
